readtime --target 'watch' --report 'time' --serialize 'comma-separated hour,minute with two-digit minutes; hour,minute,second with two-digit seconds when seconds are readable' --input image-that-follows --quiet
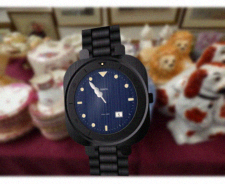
10,54
